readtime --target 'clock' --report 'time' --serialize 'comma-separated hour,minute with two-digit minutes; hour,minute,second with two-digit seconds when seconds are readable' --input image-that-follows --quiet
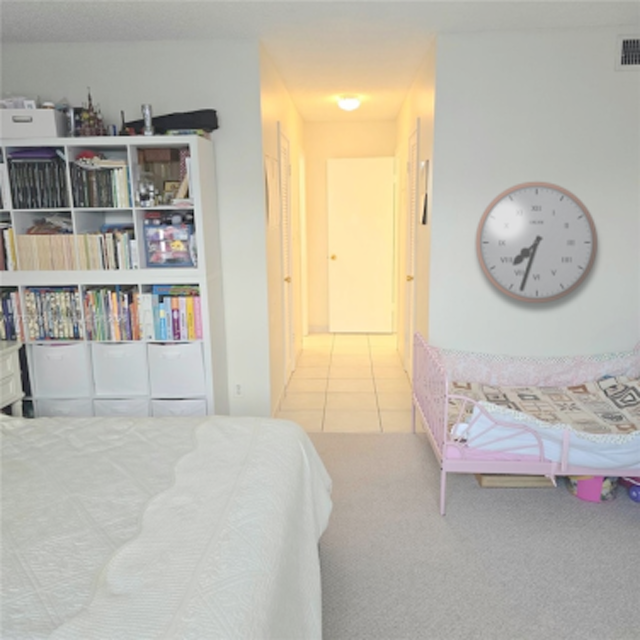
7,33
